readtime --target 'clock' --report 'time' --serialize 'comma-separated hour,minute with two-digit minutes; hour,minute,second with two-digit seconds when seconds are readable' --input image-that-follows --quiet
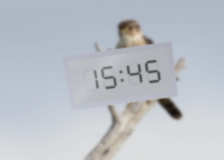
15,45
